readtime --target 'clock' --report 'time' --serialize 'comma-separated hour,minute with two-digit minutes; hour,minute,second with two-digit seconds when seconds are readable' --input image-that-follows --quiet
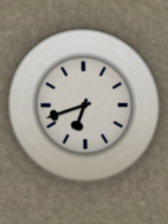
6,42
